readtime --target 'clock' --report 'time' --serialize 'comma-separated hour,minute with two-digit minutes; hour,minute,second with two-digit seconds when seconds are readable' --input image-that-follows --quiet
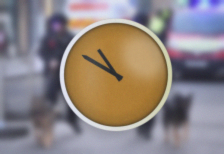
10,50
